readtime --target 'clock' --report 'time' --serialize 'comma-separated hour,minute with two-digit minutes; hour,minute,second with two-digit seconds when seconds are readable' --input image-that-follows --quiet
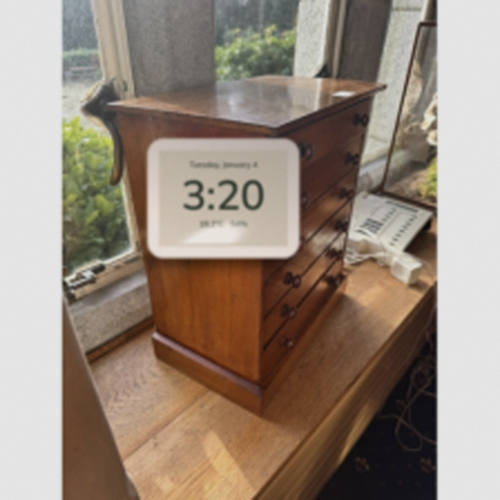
3,20
